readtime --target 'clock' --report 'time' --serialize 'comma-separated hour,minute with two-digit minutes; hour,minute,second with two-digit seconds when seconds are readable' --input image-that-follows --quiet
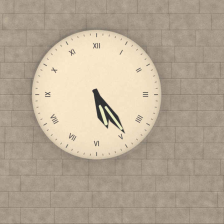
5,24
